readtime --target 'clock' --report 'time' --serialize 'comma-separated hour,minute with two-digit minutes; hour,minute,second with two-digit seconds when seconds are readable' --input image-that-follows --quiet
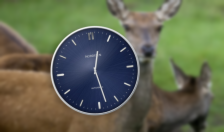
12,28
